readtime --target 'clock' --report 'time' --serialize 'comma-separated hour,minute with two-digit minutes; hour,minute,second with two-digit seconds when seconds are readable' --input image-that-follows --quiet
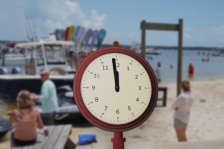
11,59
